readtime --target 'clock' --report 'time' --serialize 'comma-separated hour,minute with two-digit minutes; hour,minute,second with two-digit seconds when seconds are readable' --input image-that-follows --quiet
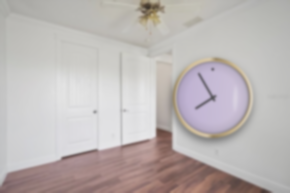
7,55
